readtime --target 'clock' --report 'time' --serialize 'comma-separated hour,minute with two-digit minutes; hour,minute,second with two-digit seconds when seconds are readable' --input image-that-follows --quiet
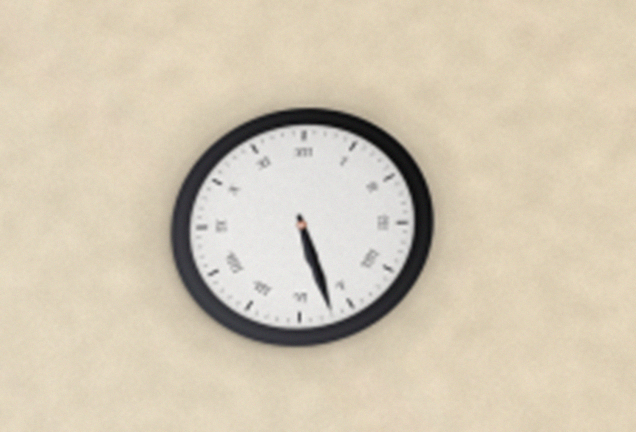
5,27
